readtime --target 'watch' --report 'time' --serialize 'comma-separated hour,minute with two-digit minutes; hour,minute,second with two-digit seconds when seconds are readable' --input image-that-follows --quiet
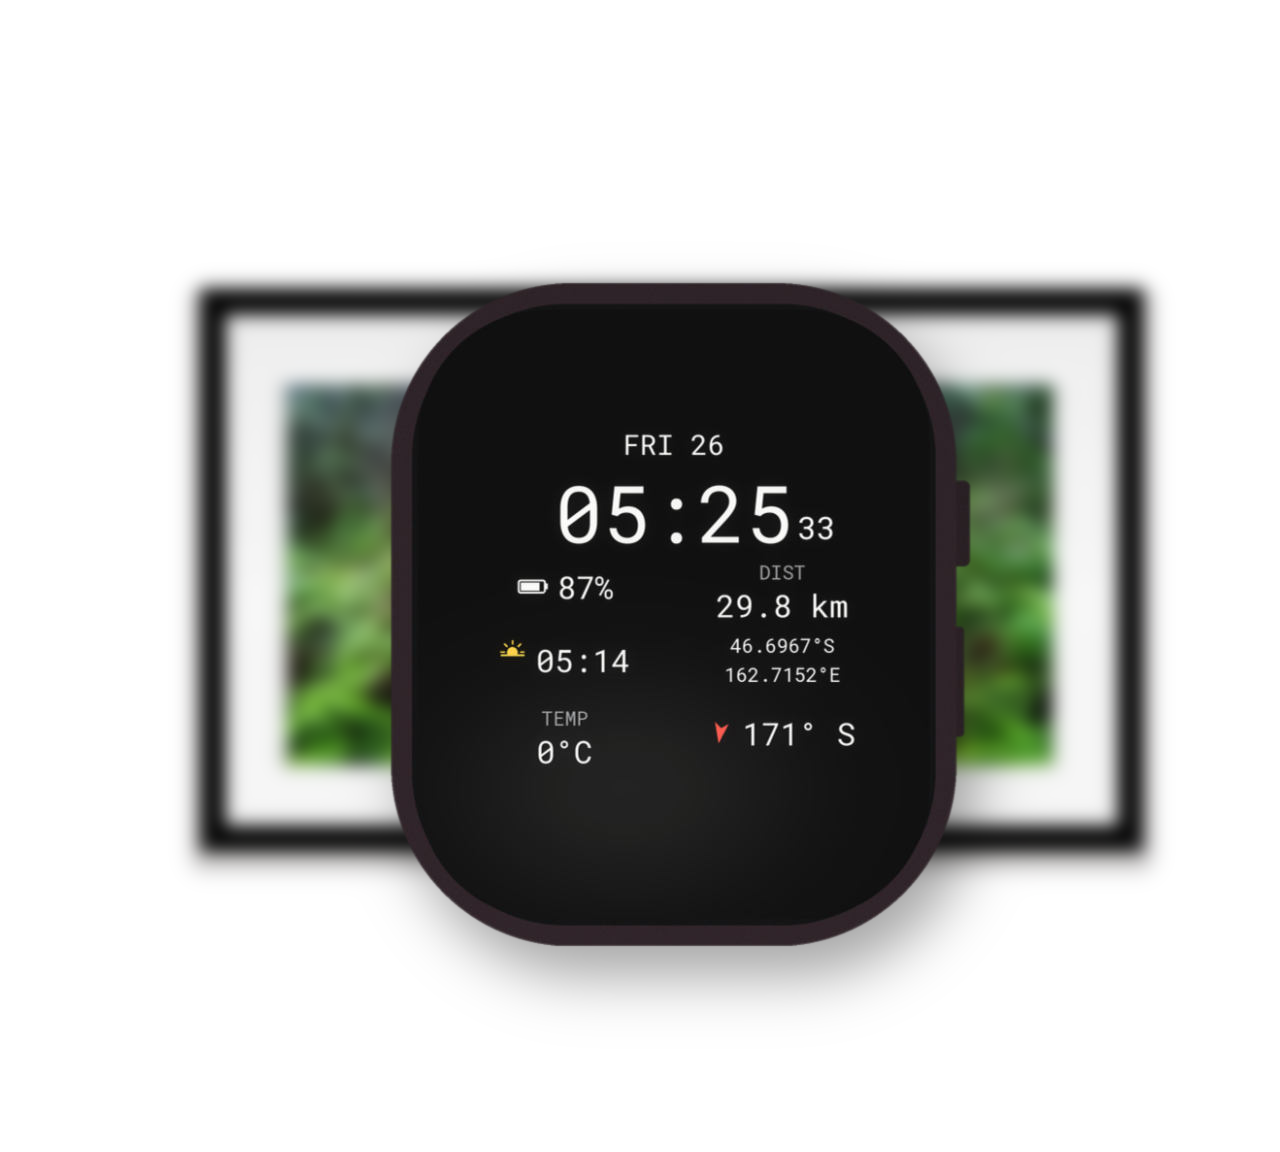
5,25,33
